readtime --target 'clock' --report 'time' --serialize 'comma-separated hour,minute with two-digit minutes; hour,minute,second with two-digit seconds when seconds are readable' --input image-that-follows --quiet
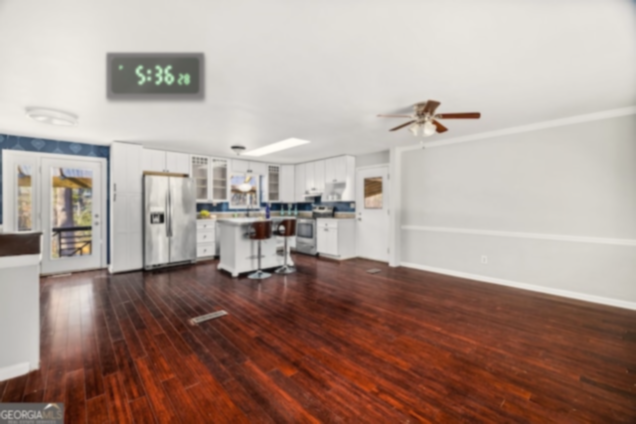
5,36
